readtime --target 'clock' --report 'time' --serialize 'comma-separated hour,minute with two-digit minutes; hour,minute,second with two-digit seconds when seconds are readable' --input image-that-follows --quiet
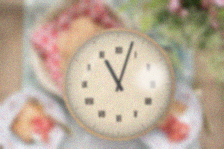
11,03
